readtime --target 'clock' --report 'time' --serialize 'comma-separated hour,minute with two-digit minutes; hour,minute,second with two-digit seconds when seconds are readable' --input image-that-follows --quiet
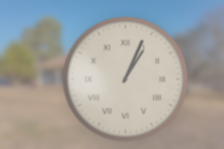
1,04
